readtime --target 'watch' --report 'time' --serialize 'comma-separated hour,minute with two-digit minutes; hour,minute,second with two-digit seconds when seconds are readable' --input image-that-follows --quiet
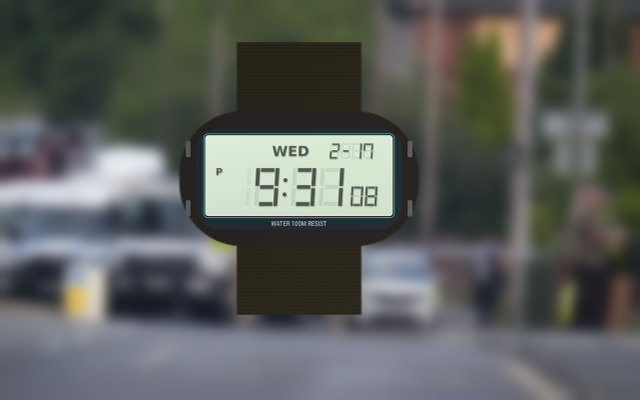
9,31,08
